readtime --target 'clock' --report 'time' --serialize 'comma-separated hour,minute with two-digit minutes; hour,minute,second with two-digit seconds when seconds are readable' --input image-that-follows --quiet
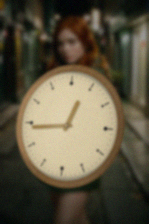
12,44
